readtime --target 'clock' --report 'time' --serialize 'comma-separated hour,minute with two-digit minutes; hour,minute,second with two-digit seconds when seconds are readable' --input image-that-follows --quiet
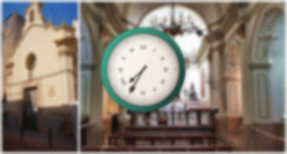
7,35
